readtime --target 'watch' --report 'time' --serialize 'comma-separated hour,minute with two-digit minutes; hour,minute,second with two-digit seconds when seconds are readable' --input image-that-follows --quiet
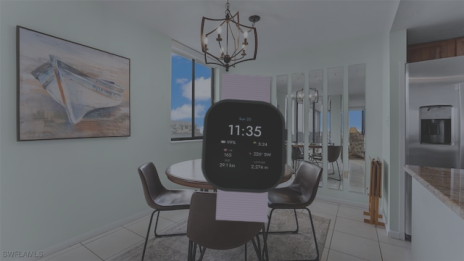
11,35
